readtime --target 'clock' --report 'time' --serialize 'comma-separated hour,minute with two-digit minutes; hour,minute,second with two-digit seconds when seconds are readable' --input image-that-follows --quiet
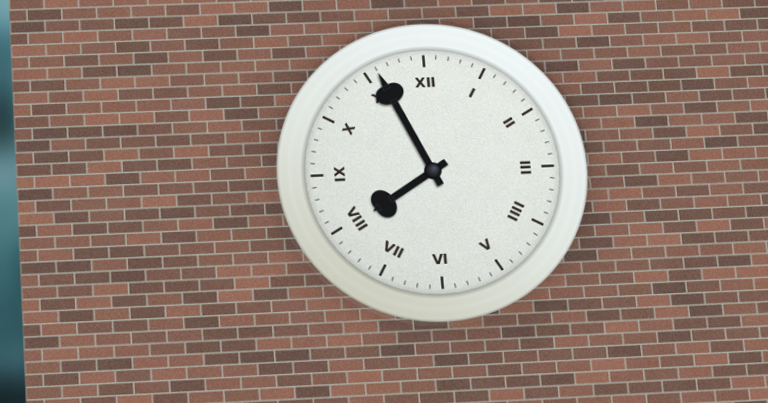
7,56
